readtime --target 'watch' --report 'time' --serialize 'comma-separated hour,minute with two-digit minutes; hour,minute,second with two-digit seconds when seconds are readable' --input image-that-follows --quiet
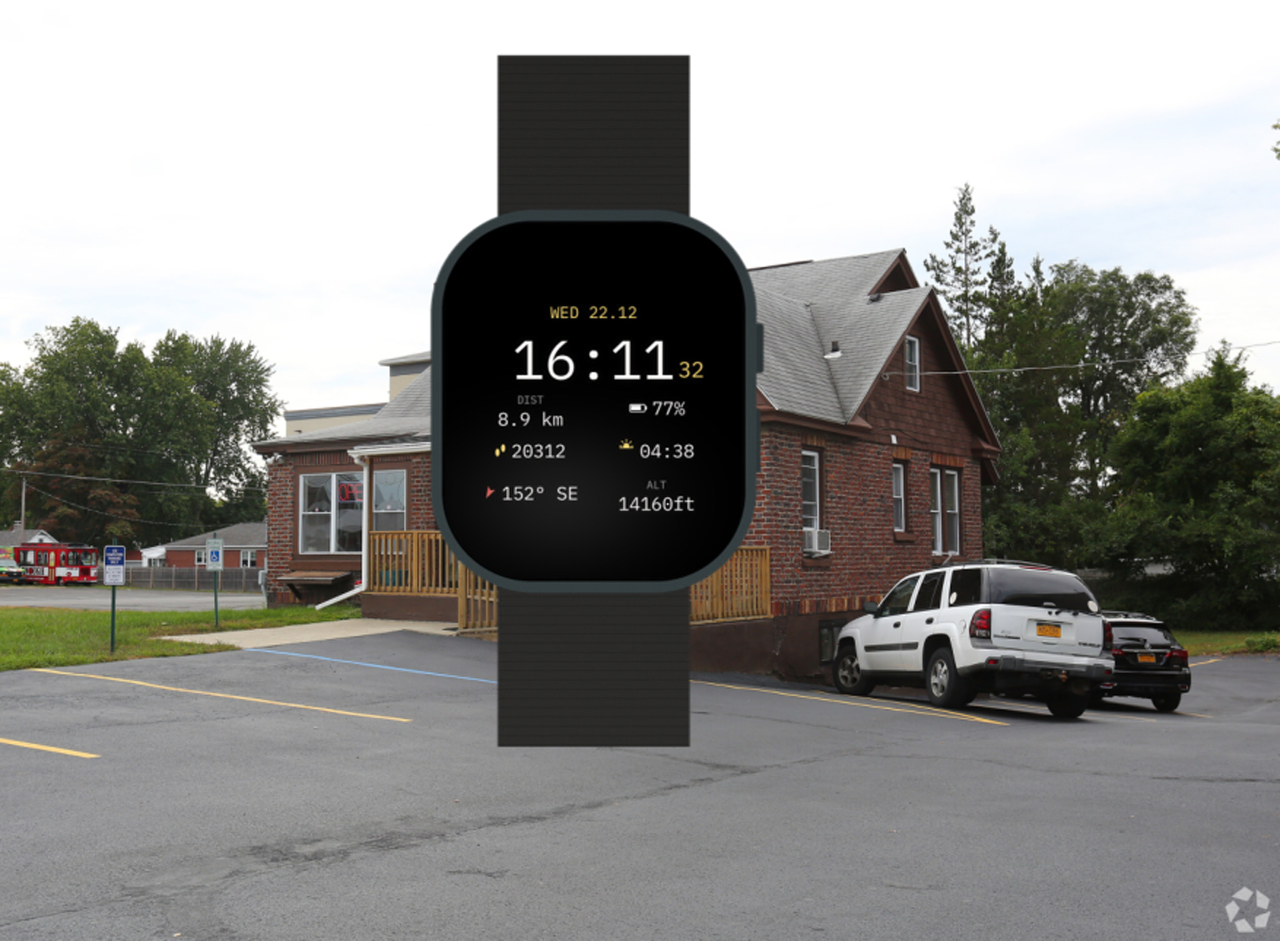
16,11,32
